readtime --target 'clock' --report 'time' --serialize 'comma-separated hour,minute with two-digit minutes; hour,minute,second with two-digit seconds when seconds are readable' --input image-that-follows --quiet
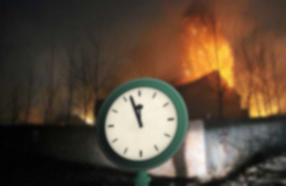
11,57
